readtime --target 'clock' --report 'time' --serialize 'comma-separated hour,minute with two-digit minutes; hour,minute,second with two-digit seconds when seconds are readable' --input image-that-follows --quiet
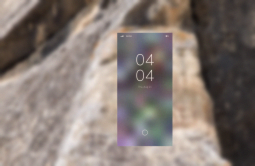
4,04
